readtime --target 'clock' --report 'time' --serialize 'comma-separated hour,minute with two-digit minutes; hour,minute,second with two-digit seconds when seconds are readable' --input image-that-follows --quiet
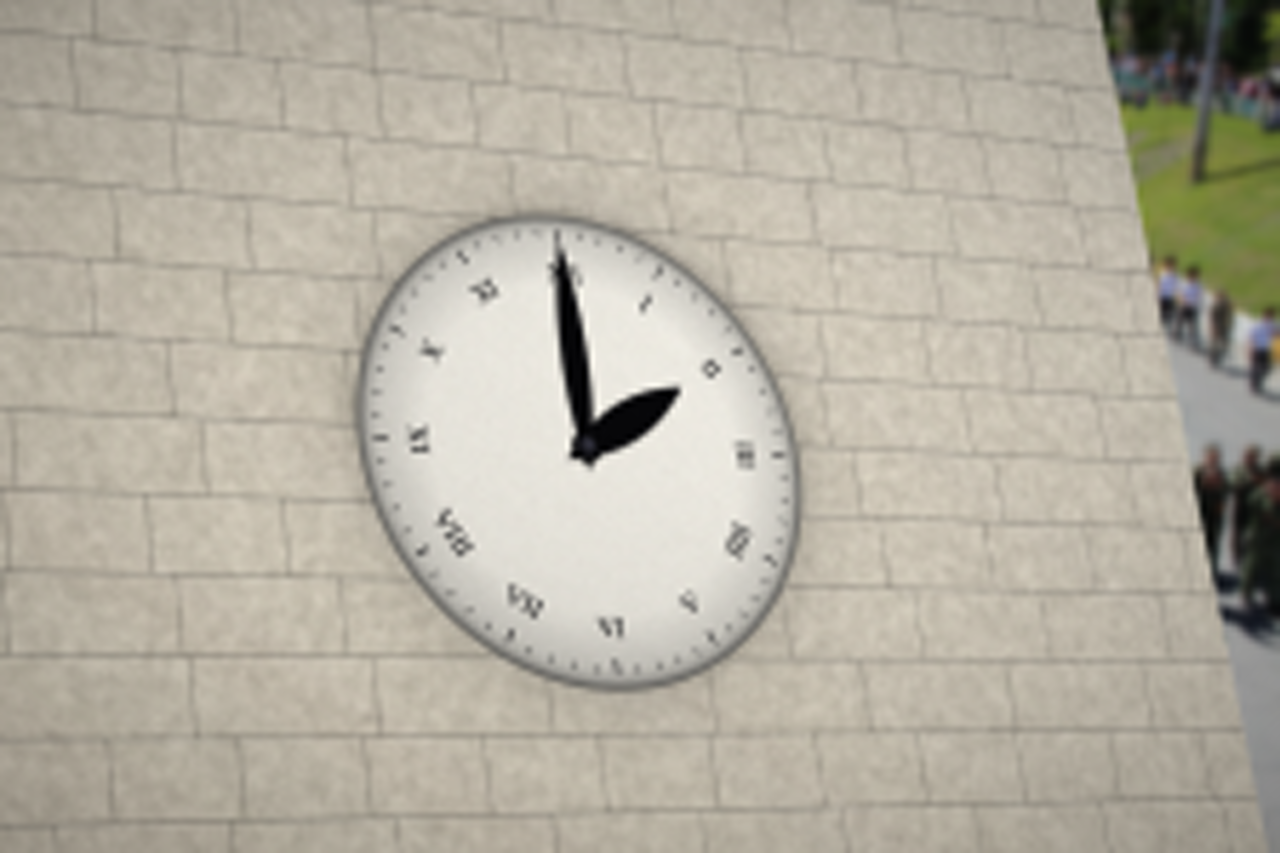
2,00
